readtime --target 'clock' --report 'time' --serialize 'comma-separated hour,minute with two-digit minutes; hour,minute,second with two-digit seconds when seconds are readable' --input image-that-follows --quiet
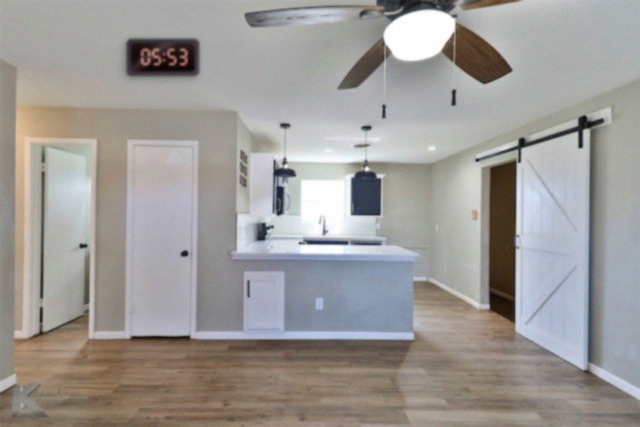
5,53
